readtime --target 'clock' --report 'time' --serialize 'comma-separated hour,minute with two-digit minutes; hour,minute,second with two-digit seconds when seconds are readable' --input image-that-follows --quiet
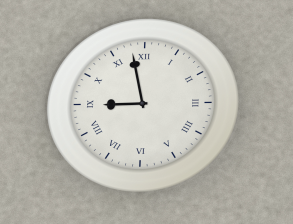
8,58
